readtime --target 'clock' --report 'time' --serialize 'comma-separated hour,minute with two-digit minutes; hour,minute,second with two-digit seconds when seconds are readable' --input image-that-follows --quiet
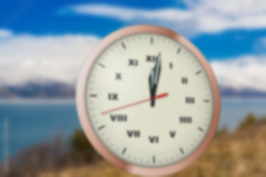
12,01,42
